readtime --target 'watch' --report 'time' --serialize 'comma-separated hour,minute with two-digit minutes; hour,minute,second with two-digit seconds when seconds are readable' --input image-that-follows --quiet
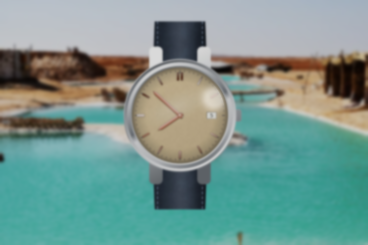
7,52
